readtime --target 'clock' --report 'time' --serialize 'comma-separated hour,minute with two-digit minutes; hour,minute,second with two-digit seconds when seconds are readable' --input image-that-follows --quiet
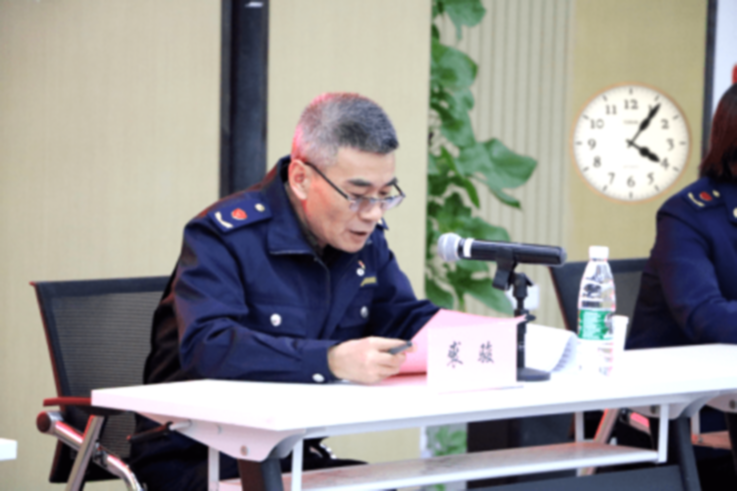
4,06
